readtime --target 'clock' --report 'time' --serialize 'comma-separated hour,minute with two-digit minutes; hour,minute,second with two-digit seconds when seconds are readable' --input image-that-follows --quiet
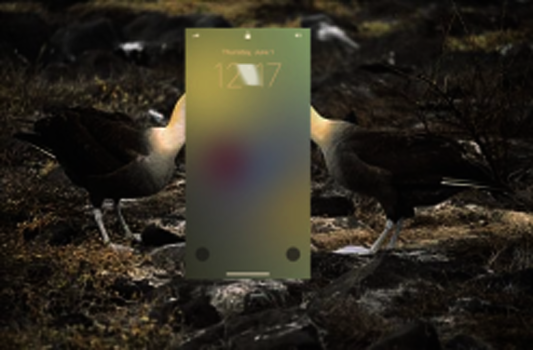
12,17
